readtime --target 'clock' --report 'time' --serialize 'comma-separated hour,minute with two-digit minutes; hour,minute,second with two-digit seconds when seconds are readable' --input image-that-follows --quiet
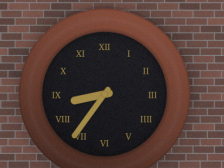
8,36
